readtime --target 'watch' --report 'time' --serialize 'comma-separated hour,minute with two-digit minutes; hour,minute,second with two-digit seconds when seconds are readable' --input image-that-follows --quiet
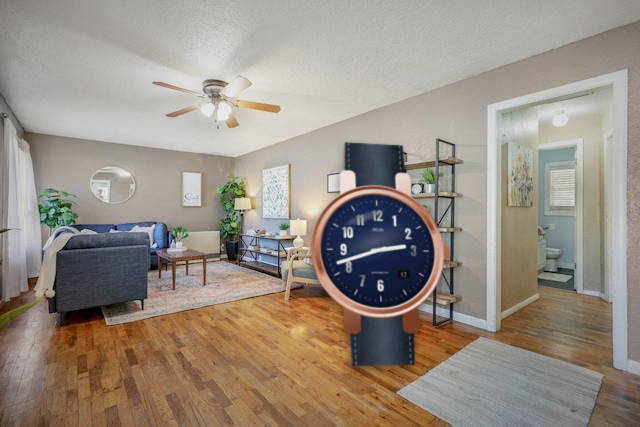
2,42
